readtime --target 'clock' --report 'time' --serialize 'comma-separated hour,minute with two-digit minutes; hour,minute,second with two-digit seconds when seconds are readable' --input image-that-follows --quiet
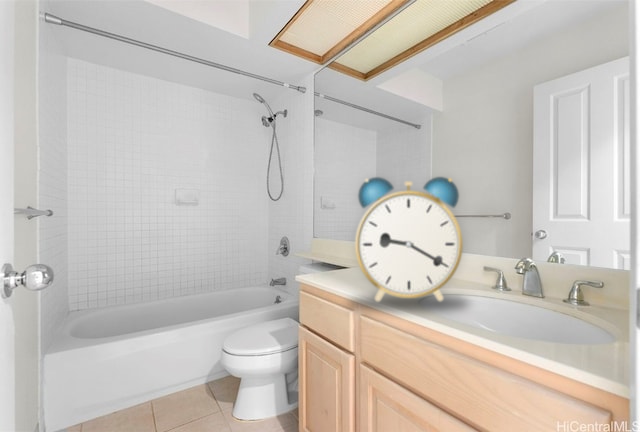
9,20
